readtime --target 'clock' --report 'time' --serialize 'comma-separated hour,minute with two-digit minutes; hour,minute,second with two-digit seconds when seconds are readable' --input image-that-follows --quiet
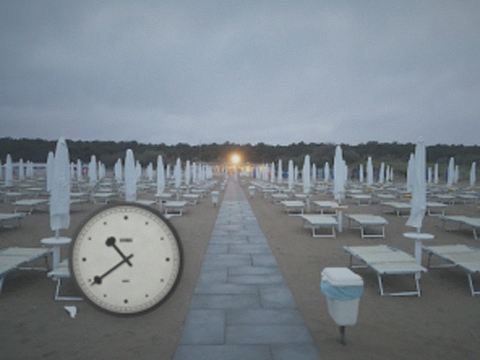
10,39
